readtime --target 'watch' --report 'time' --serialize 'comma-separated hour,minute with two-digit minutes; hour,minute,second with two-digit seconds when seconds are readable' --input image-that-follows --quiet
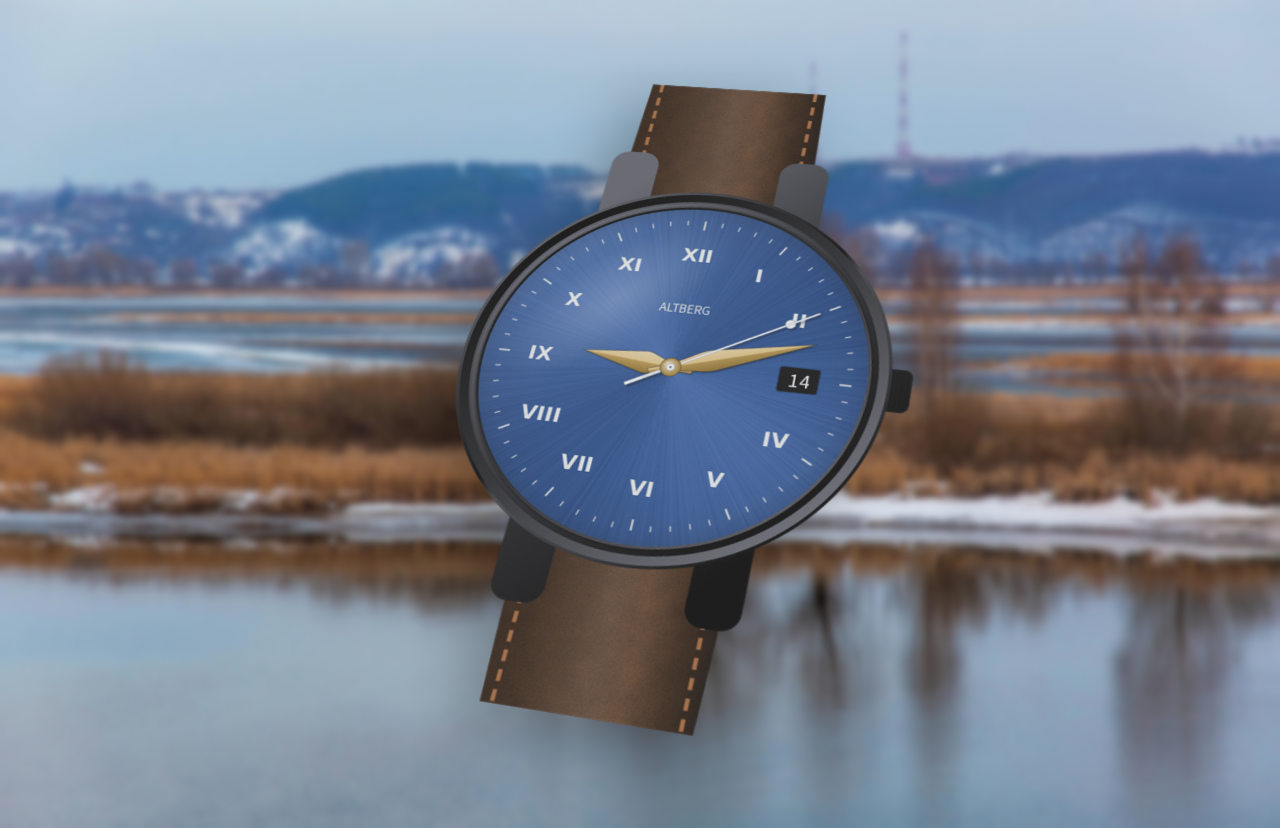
9,12,10
